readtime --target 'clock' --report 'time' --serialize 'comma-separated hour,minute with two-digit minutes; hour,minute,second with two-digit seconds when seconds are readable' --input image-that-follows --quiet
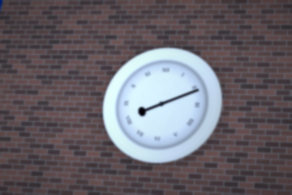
8,11
